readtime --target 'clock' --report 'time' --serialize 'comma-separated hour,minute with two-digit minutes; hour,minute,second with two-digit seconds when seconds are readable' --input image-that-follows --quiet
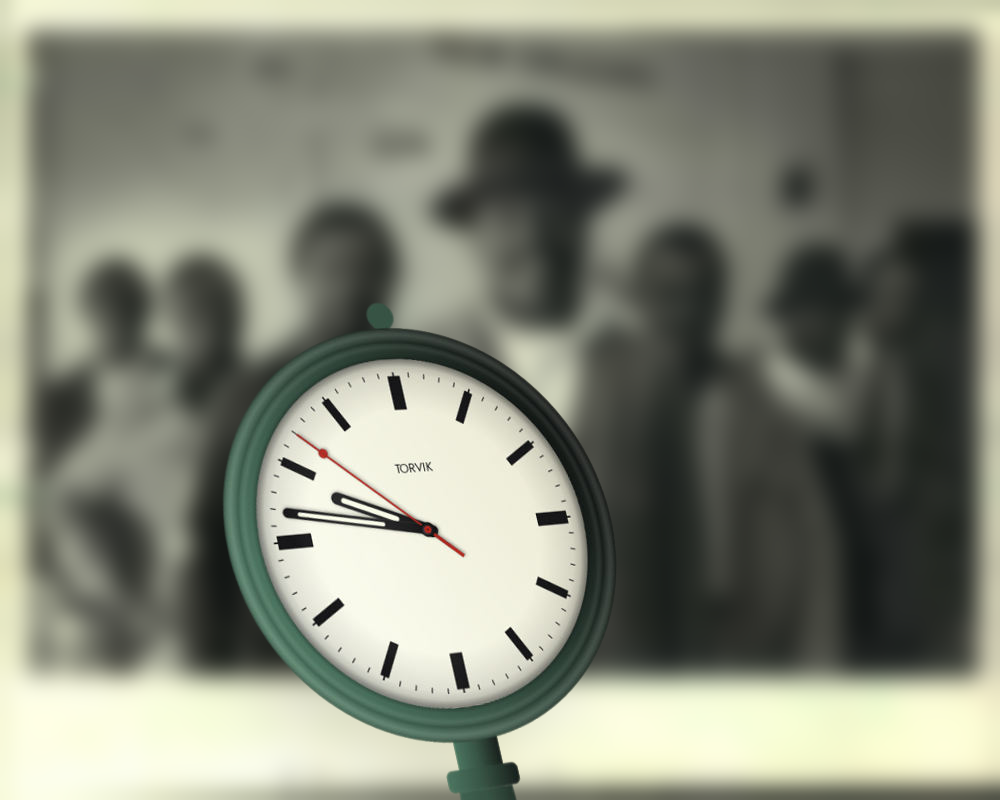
9,46,52
